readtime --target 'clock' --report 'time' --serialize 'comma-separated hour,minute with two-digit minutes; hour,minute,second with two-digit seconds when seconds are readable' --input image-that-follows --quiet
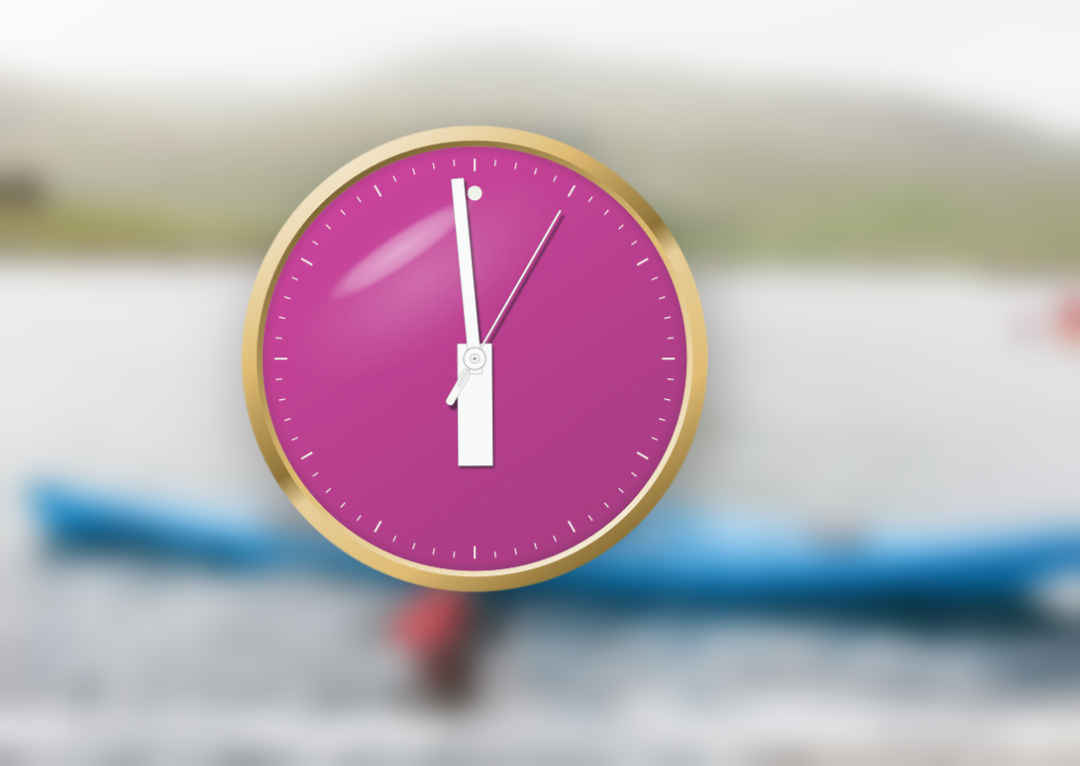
5,59,05
